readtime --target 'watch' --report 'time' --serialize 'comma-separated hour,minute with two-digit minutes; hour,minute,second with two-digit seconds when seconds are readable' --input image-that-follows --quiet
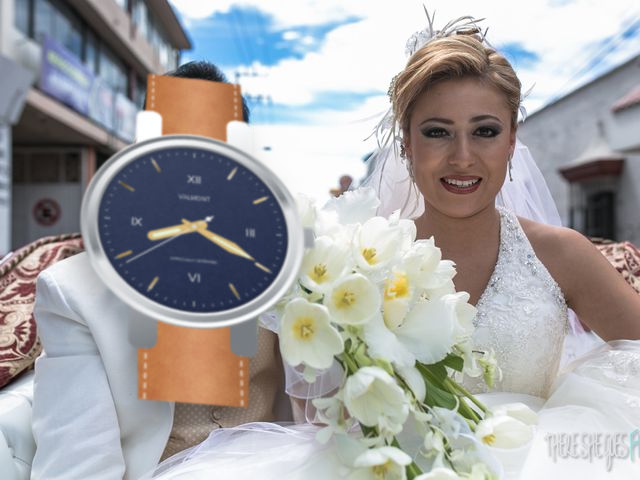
8,19,39
